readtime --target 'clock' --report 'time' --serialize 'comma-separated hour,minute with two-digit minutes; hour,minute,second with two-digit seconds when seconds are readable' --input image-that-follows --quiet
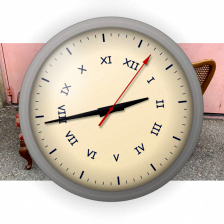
1,39,02
